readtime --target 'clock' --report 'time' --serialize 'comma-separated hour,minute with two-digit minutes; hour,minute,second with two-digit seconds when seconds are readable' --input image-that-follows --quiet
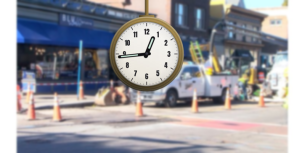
12,44
